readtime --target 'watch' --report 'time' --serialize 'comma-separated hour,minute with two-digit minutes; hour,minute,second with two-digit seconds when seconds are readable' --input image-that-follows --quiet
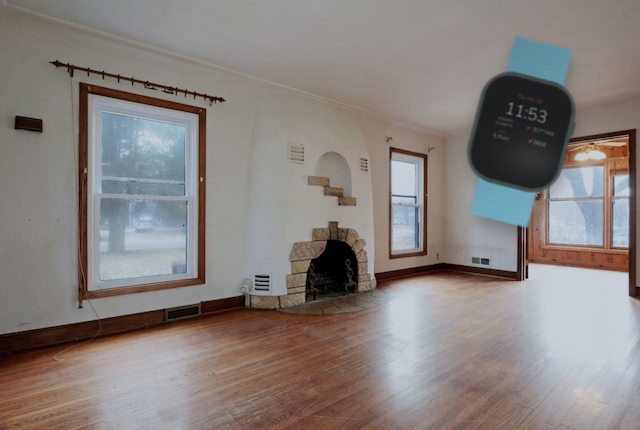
11,53
